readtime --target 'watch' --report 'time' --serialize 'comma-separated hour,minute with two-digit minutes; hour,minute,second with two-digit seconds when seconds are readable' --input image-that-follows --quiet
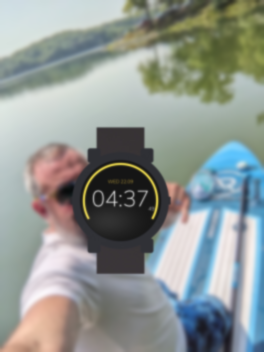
4,37
